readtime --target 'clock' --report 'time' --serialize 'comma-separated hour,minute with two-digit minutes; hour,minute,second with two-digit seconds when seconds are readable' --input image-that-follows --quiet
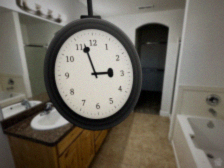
2,57
